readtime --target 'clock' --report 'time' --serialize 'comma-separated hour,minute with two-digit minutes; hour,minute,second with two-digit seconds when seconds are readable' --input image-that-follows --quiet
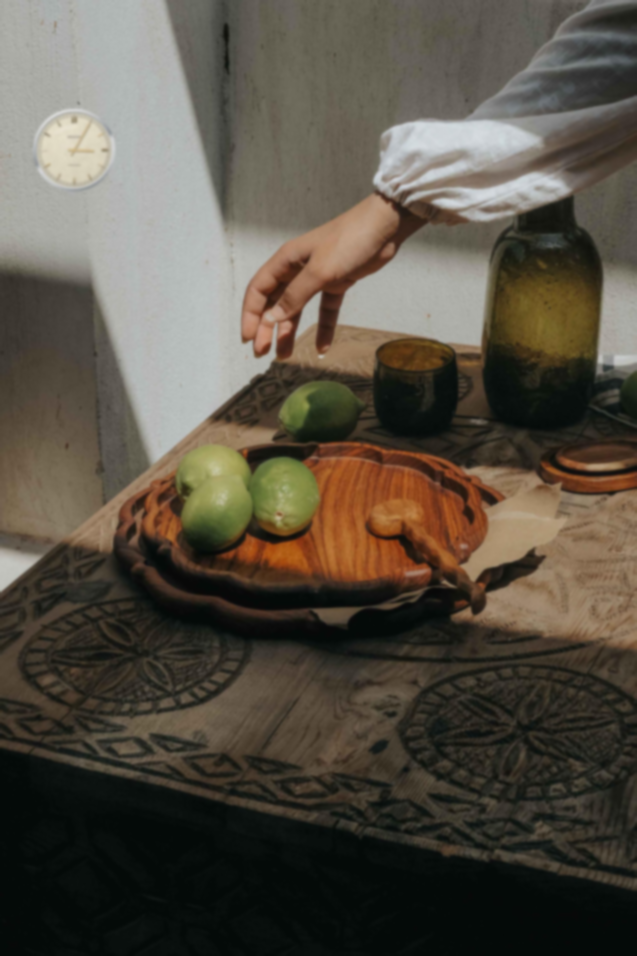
3,05
